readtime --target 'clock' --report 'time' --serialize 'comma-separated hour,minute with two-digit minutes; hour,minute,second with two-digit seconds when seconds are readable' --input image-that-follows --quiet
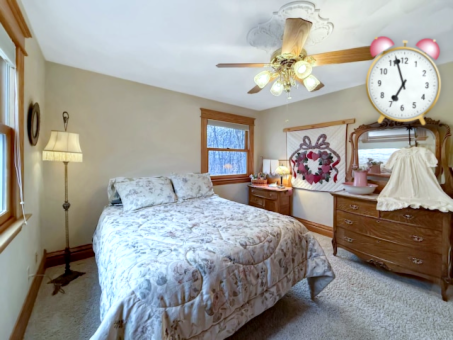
6,57
